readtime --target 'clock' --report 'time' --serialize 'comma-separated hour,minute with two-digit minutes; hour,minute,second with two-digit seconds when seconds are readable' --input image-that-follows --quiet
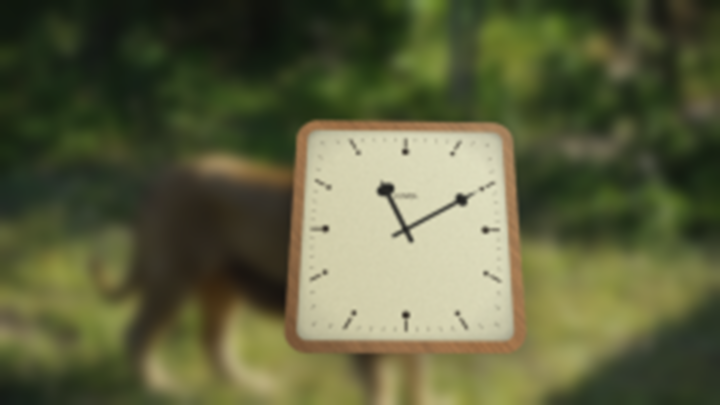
11,10
